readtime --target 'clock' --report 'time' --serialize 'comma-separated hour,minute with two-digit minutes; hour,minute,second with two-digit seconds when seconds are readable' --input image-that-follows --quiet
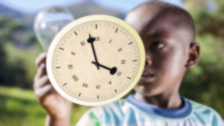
3,58
